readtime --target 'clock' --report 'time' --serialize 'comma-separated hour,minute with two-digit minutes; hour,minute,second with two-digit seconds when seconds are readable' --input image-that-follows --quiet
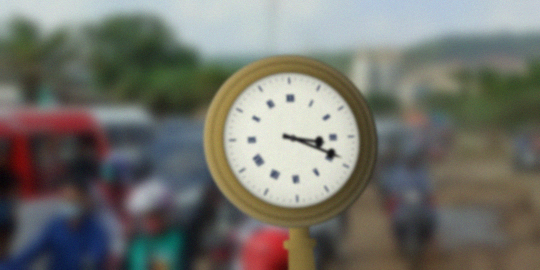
3,19
